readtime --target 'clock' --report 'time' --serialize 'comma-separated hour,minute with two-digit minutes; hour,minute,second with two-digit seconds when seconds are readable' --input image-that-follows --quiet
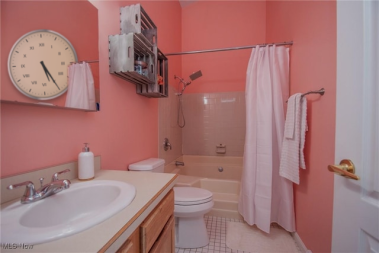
5,25
